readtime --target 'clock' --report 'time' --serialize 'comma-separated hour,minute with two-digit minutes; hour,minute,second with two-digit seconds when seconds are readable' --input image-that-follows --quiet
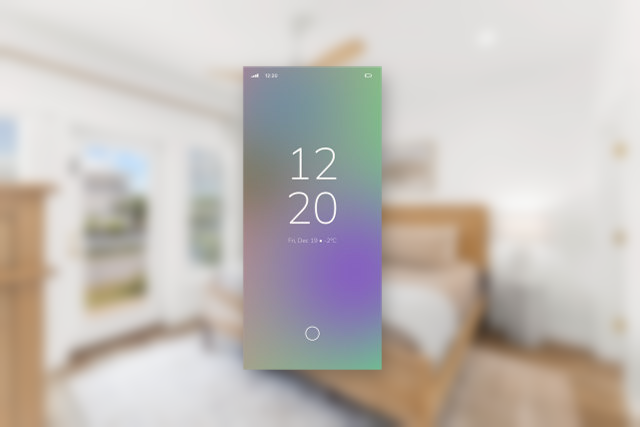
12,20
